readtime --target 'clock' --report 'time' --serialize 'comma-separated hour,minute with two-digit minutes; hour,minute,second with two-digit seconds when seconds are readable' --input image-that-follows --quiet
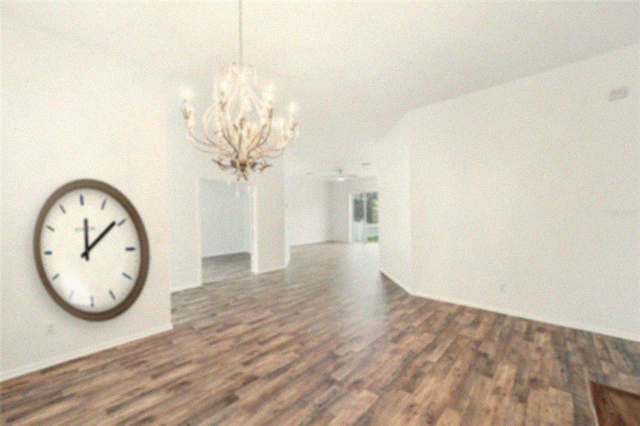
12,09
